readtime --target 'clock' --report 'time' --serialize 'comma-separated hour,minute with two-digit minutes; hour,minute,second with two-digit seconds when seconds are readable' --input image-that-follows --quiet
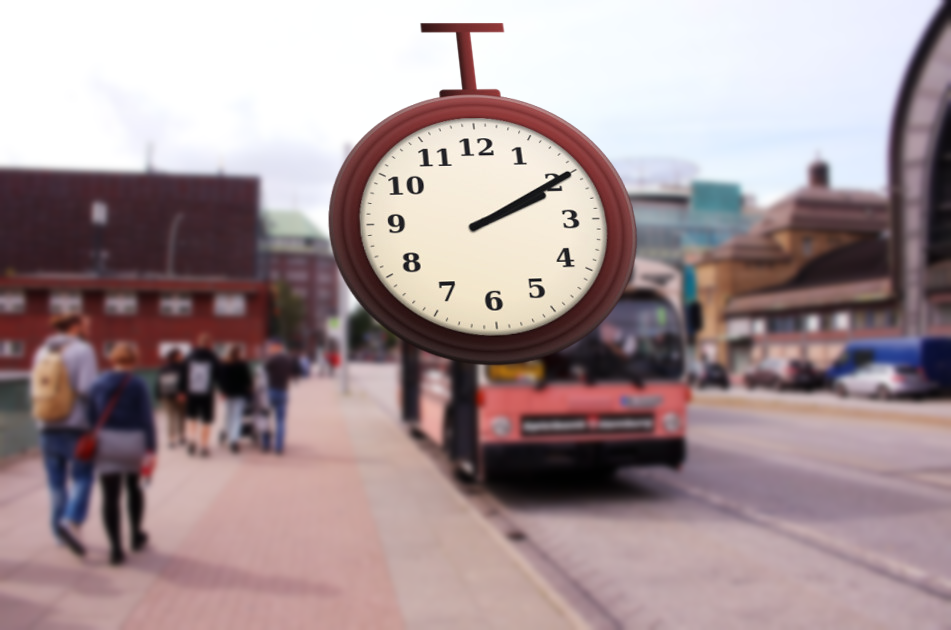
2,10
